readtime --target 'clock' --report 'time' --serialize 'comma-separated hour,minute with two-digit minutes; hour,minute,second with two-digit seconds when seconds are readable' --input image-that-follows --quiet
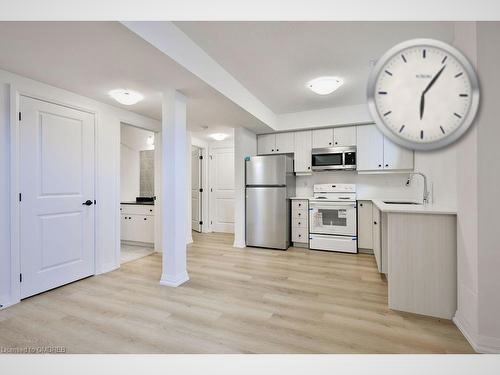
6,06
